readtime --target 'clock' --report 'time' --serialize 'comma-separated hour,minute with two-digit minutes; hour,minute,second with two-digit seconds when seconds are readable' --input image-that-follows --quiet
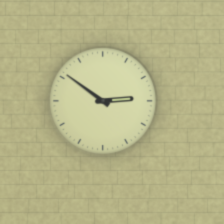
2,51
